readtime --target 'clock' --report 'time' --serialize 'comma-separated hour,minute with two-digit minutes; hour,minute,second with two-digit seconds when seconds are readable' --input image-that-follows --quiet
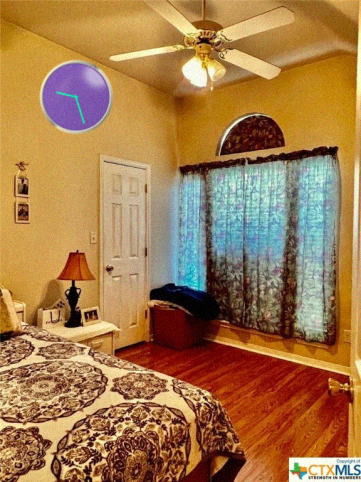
9,27
